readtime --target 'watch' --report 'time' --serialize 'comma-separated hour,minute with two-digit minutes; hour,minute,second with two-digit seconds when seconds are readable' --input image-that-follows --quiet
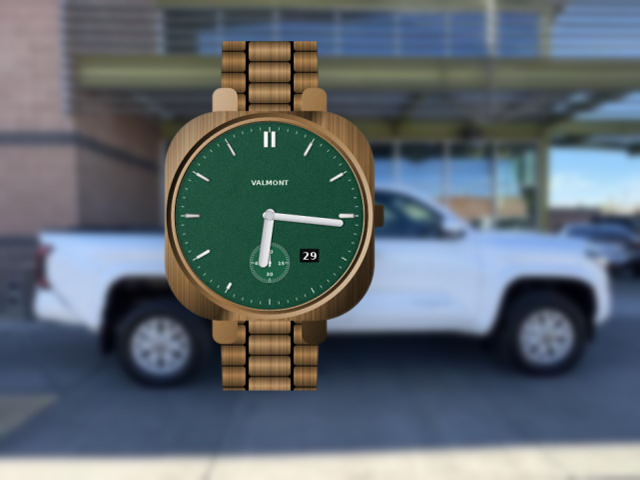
6,16
